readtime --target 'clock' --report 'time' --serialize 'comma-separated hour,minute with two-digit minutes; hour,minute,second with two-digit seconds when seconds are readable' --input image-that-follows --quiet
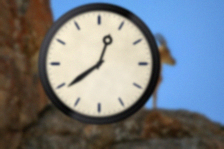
12,39
